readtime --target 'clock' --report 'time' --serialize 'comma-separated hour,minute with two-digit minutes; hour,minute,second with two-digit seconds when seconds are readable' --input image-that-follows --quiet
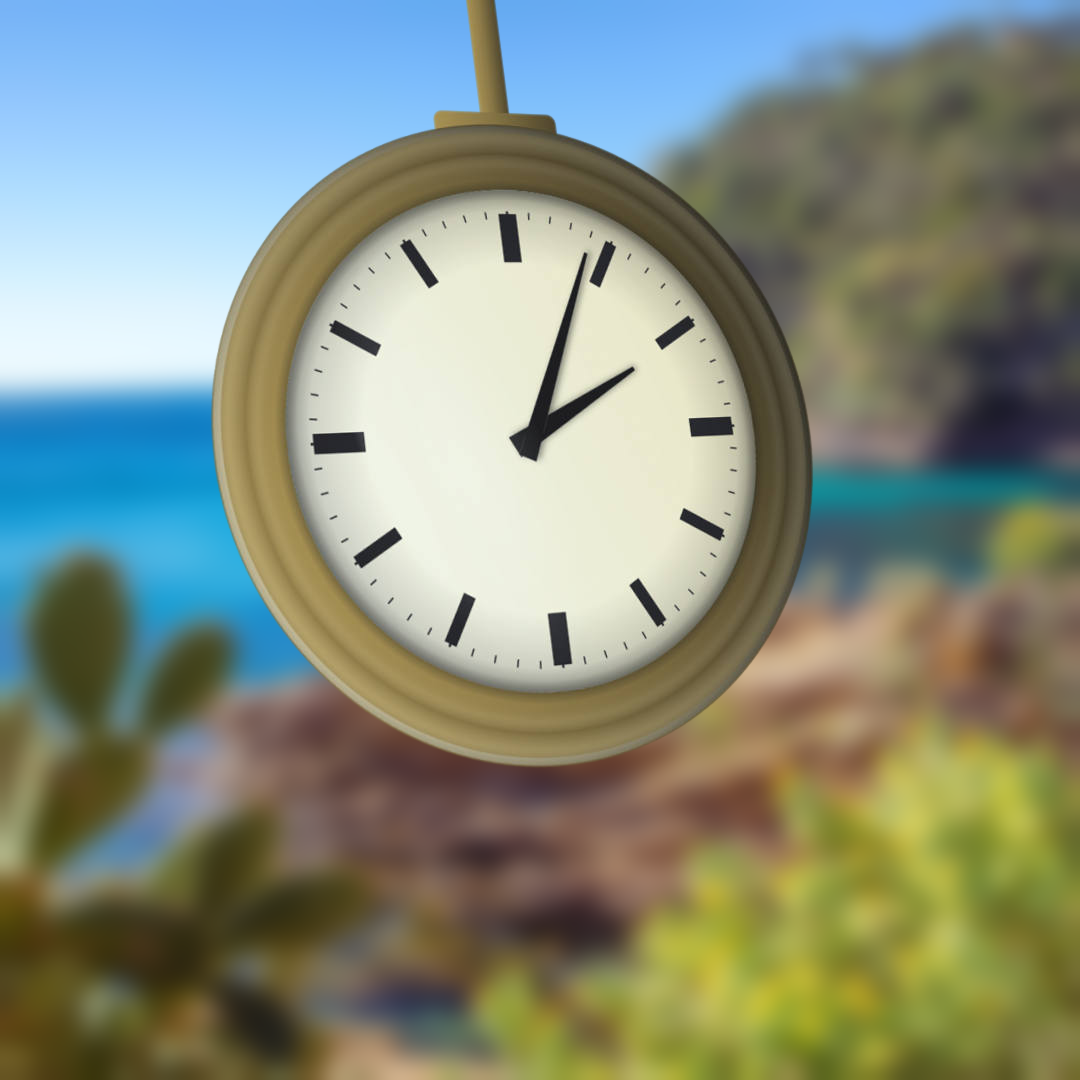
2,04
